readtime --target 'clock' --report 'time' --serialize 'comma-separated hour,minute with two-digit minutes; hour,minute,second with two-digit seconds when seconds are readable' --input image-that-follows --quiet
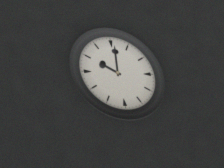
10,01
